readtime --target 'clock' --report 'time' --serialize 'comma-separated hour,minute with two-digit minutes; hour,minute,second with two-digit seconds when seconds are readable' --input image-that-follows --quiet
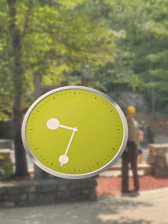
9,33
